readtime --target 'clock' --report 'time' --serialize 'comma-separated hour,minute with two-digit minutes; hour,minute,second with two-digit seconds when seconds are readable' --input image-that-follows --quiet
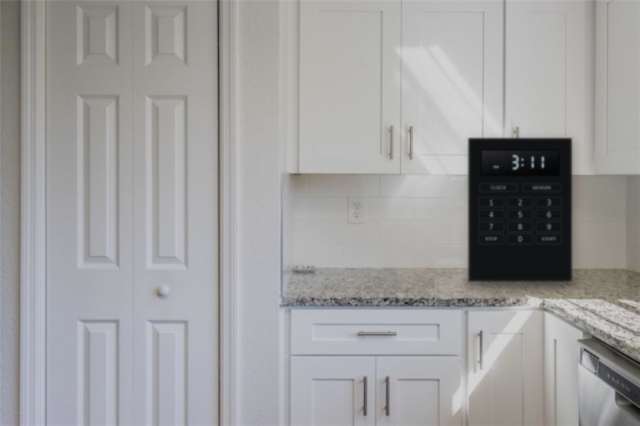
3,11
